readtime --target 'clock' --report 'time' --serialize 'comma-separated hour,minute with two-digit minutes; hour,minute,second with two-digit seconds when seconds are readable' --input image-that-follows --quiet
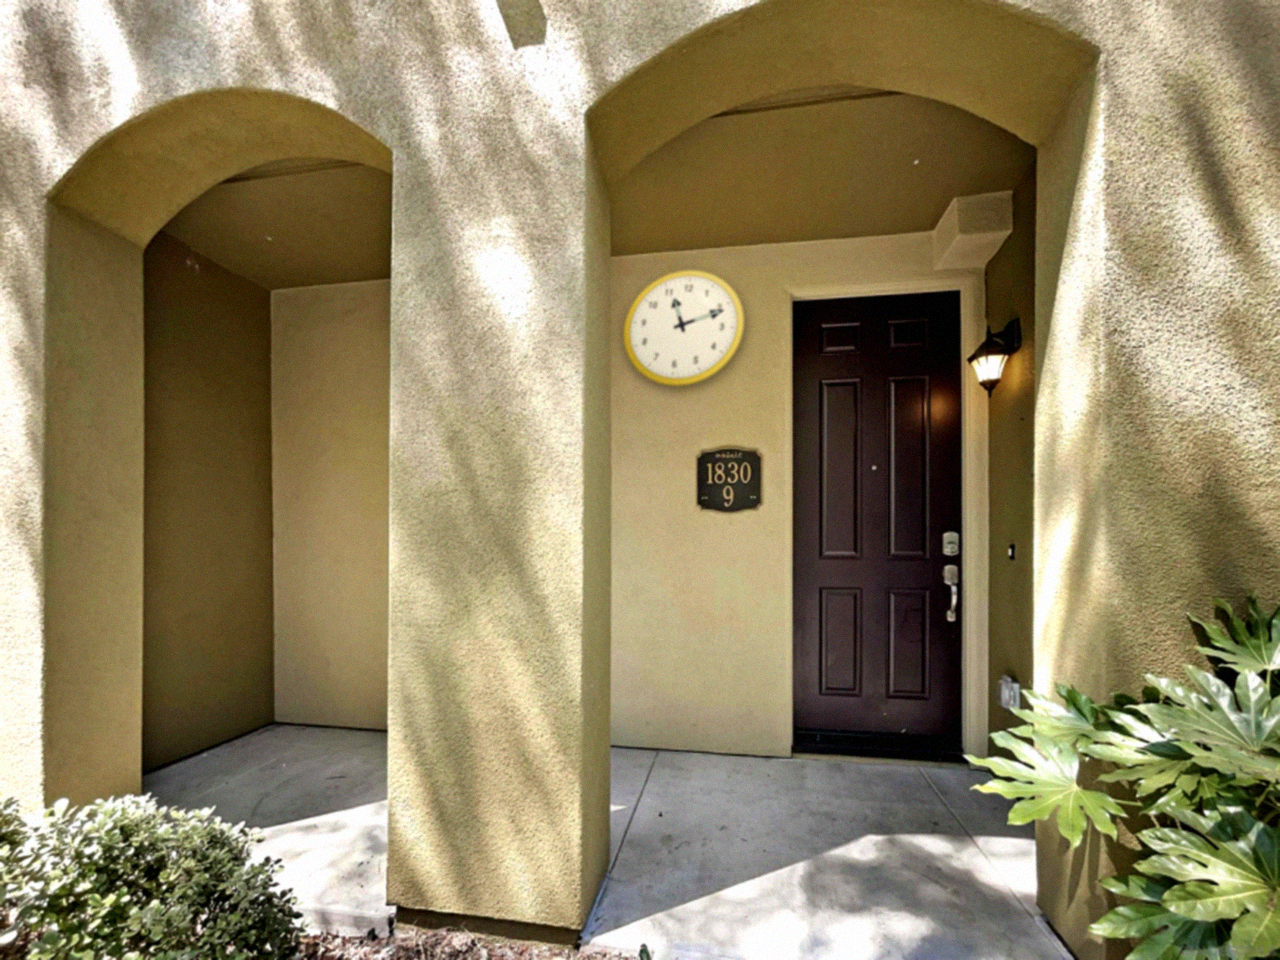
11,11
